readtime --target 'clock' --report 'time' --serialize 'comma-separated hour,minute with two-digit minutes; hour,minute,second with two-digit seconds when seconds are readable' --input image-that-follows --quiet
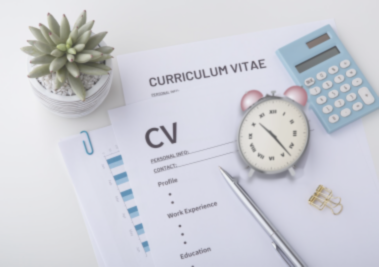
10,23
